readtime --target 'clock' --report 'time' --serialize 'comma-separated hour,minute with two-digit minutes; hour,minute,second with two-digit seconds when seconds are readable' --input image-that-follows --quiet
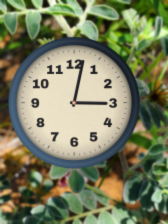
3,02
